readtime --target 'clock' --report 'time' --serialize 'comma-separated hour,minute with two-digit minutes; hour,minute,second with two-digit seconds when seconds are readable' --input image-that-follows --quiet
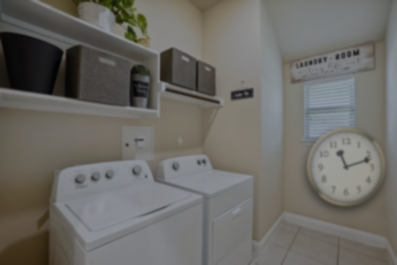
11,12
